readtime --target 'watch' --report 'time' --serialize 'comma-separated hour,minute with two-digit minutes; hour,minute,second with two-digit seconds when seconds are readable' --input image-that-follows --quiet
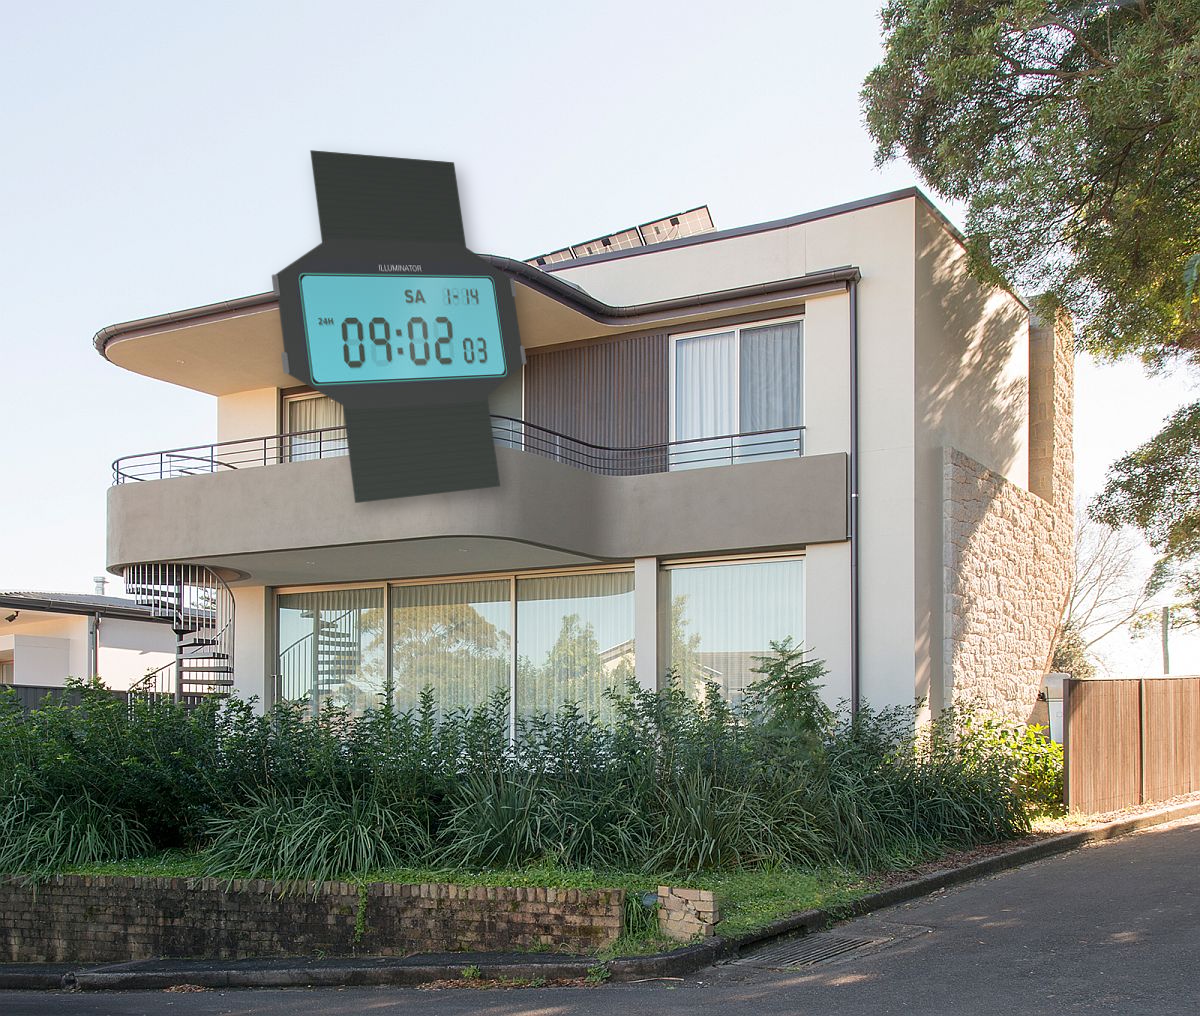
9,02,03
